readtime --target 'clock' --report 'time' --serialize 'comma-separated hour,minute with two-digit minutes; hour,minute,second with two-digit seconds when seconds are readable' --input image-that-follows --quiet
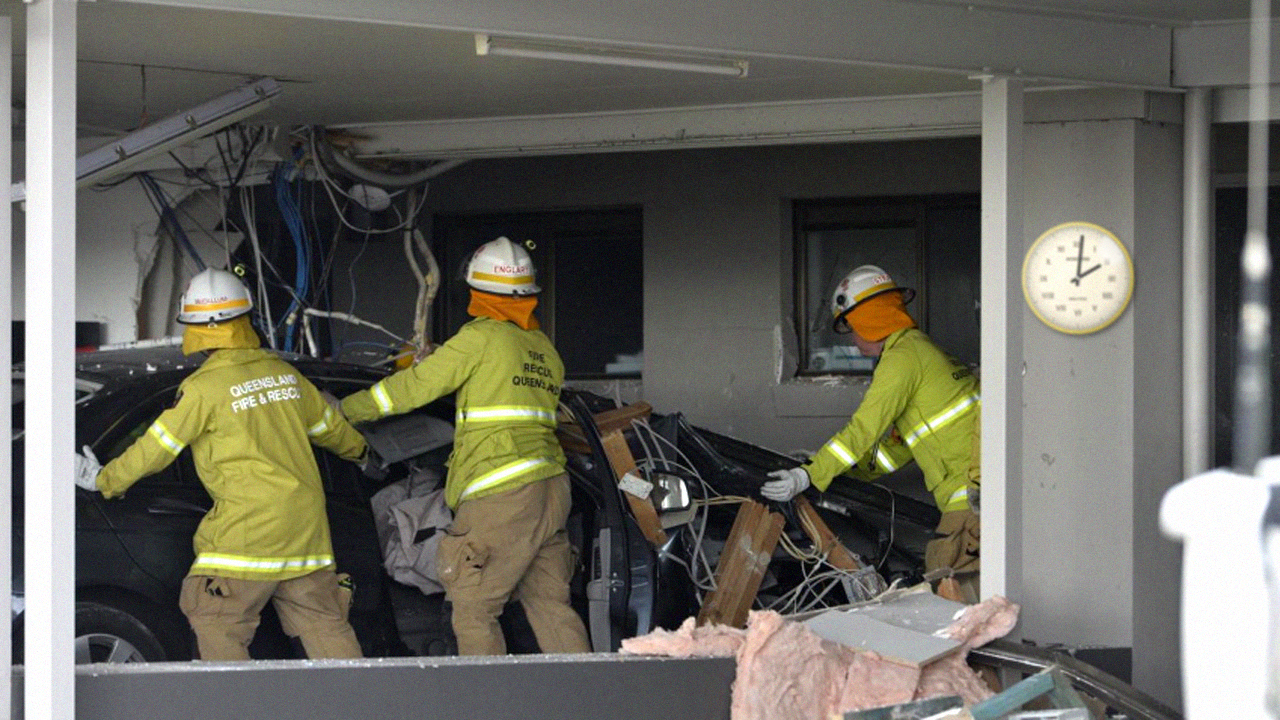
2,01
